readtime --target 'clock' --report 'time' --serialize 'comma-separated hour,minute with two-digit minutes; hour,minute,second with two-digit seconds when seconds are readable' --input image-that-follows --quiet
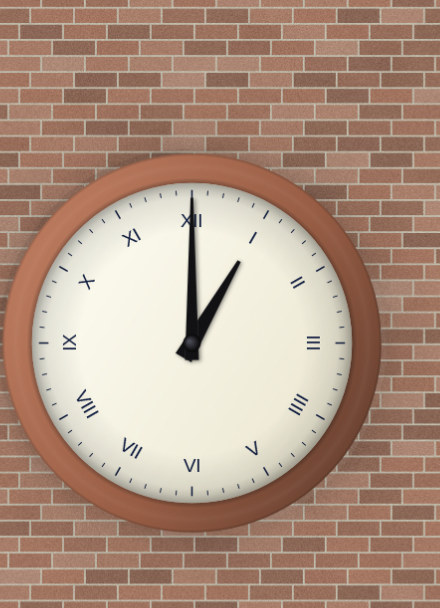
1,00
